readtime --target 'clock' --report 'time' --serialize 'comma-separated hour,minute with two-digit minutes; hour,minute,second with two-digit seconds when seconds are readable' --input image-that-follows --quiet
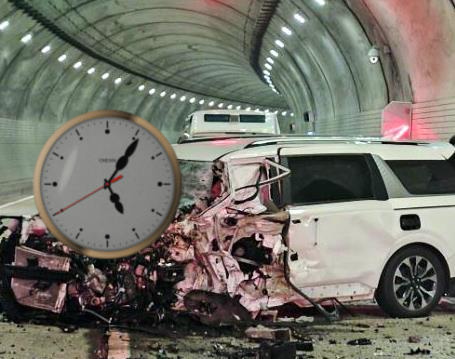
5,05,40
